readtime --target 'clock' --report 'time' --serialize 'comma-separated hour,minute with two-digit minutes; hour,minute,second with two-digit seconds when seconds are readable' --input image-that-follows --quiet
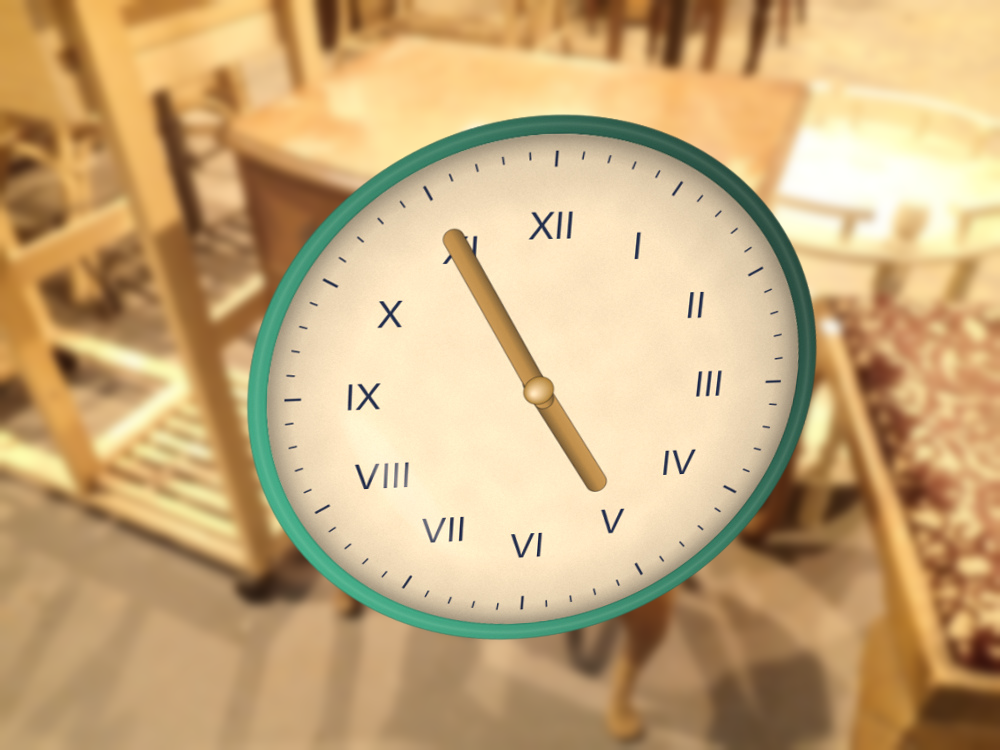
4,55
